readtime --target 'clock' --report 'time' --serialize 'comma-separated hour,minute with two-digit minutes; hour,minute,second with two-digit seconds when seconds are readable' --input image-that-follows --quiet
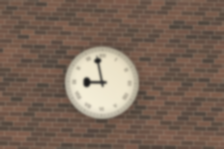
8,58
